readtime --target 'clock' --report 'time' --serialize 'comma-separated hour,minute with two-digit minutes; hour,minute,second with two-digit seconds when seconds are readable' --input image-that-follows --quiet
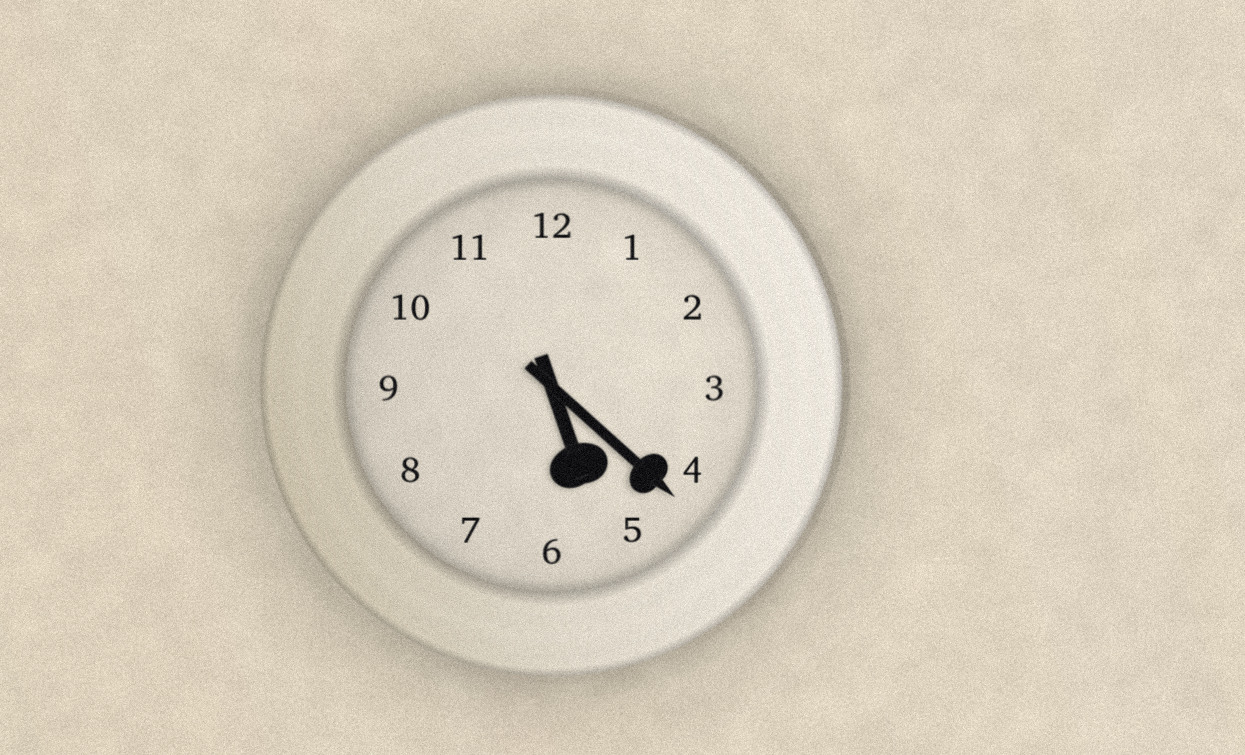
5,22
